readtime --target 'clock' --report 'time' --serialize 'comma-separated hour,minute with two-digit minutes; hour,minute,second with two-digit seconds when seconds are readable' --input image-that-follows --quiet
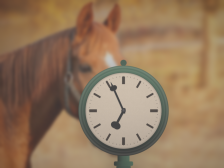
6,56
